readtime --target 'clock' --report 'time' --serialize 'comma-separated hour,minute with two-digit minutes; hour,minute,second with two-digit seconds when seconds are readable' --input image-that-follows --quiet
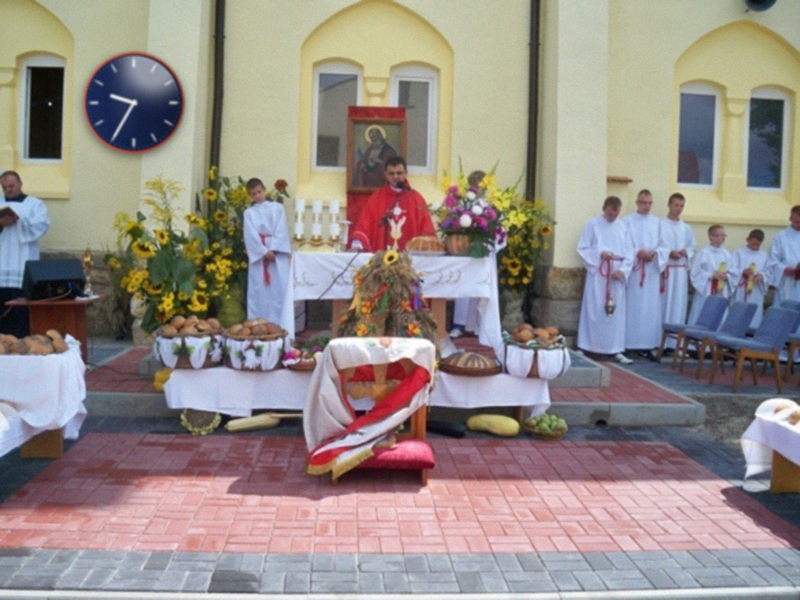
9,35
